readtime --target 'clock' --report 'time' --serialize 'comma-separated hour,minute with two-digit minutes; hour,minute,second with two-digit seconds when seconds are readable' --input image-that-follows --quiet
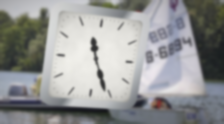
11,26
